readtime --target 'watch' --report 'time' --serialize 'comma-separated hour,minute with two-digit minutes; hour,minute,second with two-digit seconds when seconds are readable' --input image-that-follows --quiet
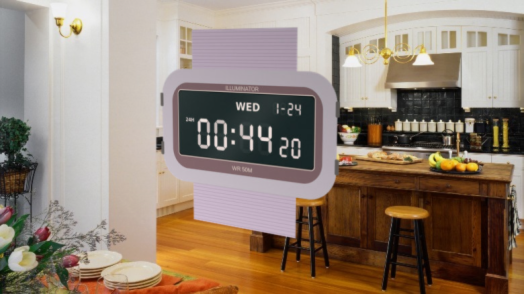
0,44,20
